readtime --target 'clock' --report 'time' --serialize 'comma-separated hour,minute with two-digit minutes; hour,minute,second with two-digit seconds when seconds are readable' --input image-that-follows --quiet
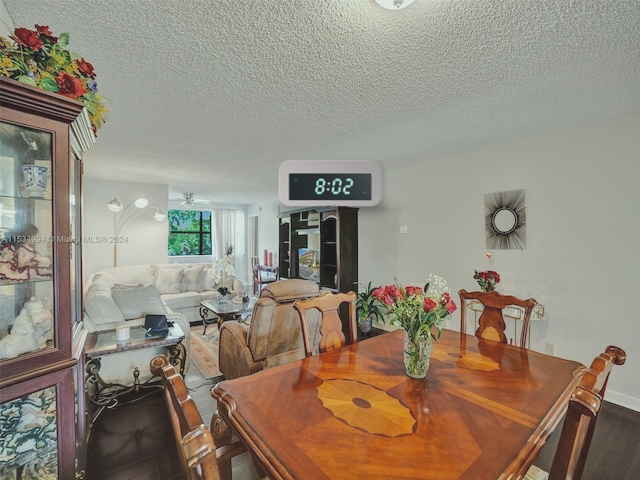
8,02
